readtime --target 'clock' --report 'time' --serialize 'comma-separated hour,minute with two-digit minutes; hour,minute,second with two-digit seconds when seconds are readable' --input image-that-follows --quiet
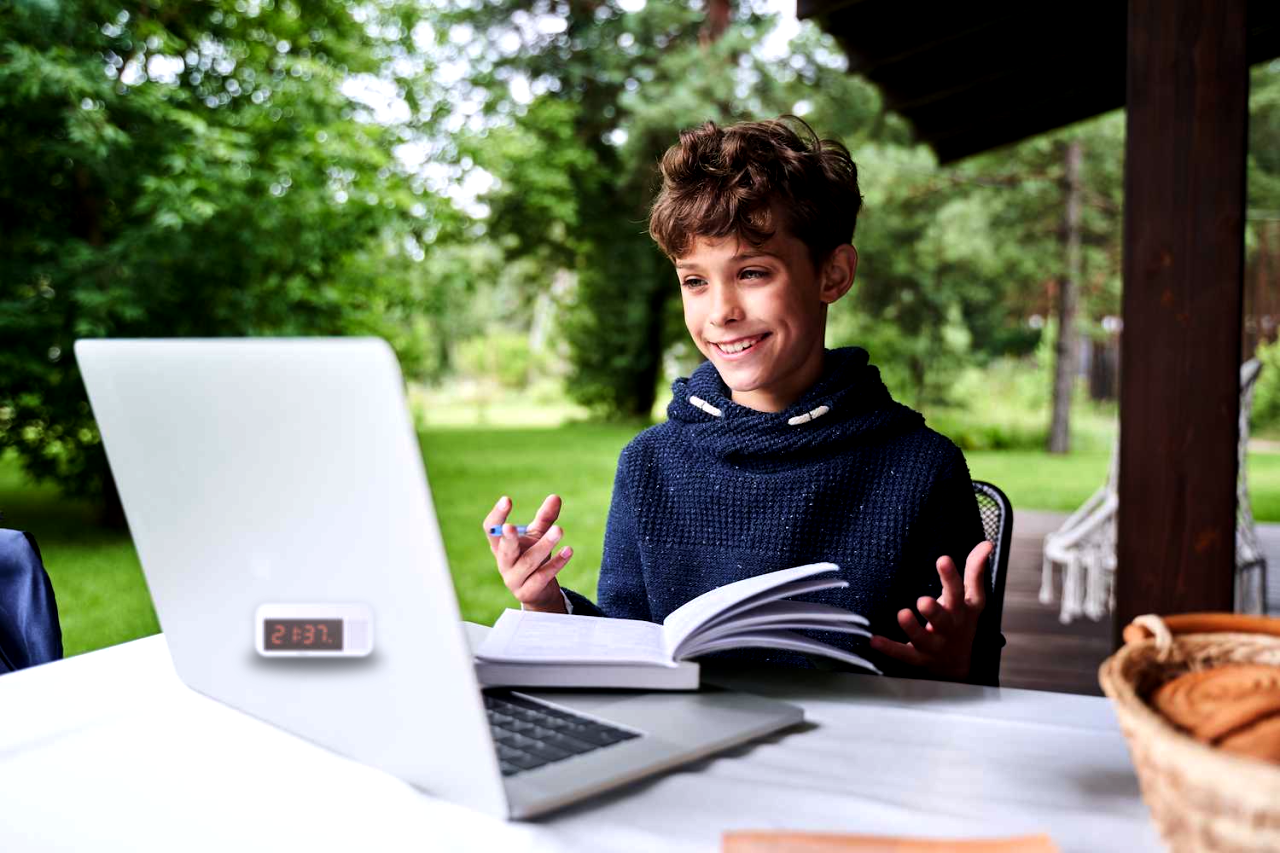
21,37
